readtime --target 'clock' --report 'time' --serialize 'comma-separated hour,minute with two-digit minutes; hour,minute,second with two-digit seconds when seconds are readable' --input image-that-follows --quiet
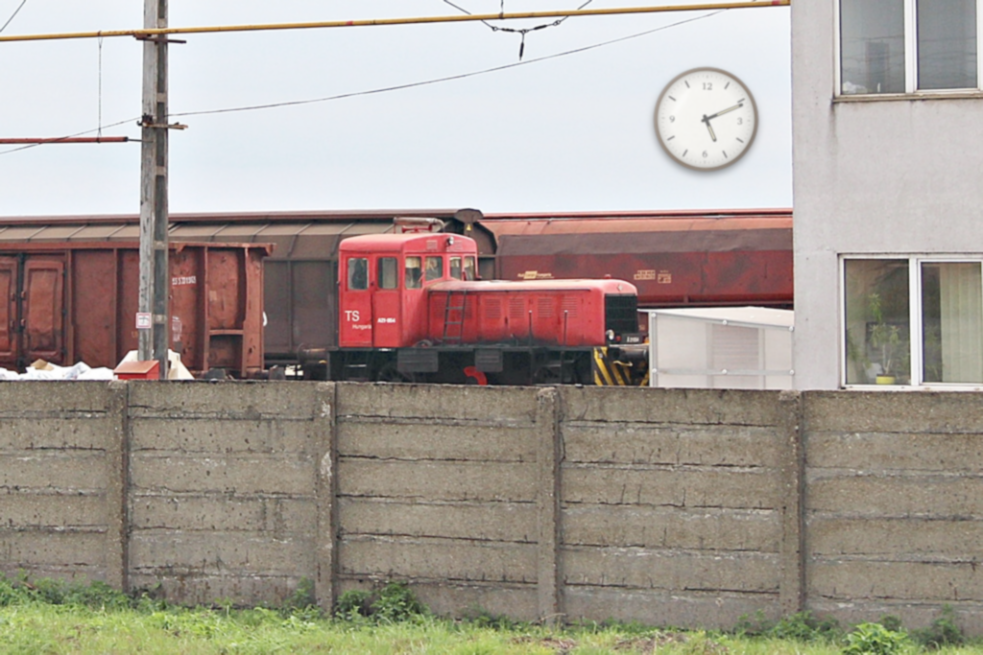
5,11
